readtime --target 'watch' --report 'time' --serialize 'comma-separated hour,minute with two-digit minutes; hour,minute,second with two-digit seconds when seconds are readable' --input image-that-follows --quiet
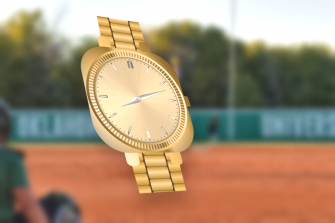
8,12
